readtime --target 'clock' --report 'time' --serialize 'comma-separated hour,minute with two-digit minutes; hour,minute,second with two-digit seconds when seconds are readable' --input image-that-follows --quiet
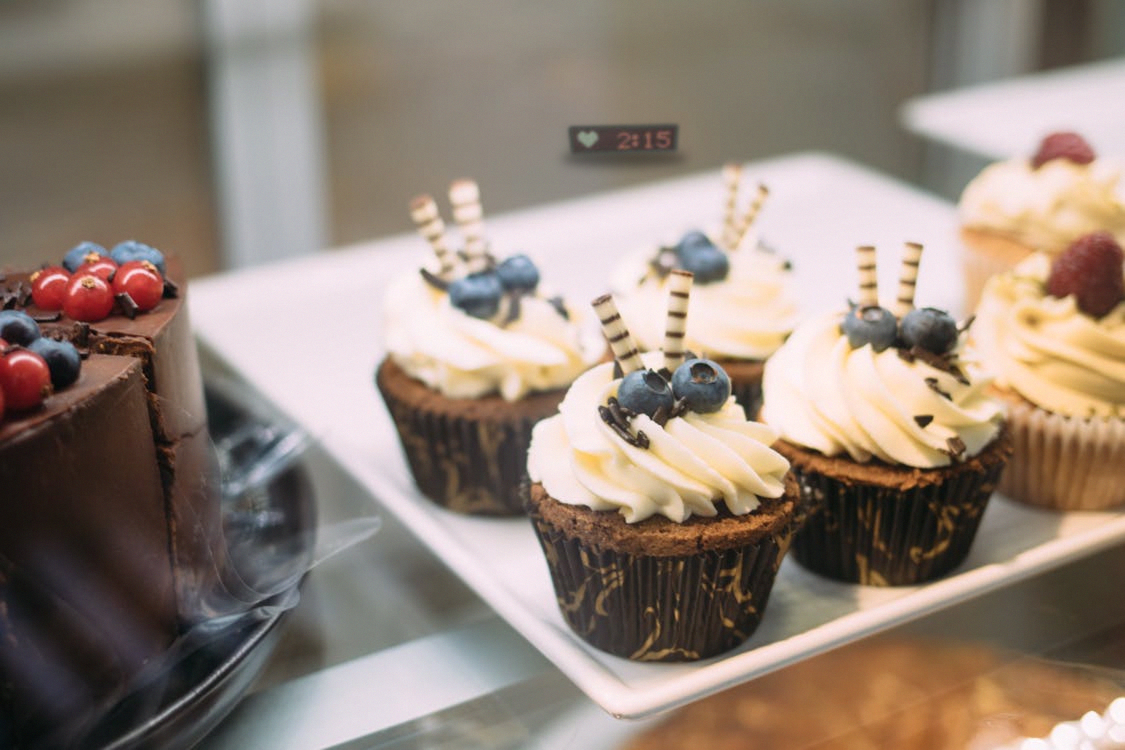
2,15
